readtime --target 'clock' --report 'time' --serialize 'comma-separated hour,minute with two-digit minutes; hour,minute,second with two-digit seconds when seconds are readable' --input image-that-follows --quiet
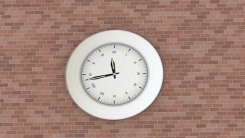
11,43
